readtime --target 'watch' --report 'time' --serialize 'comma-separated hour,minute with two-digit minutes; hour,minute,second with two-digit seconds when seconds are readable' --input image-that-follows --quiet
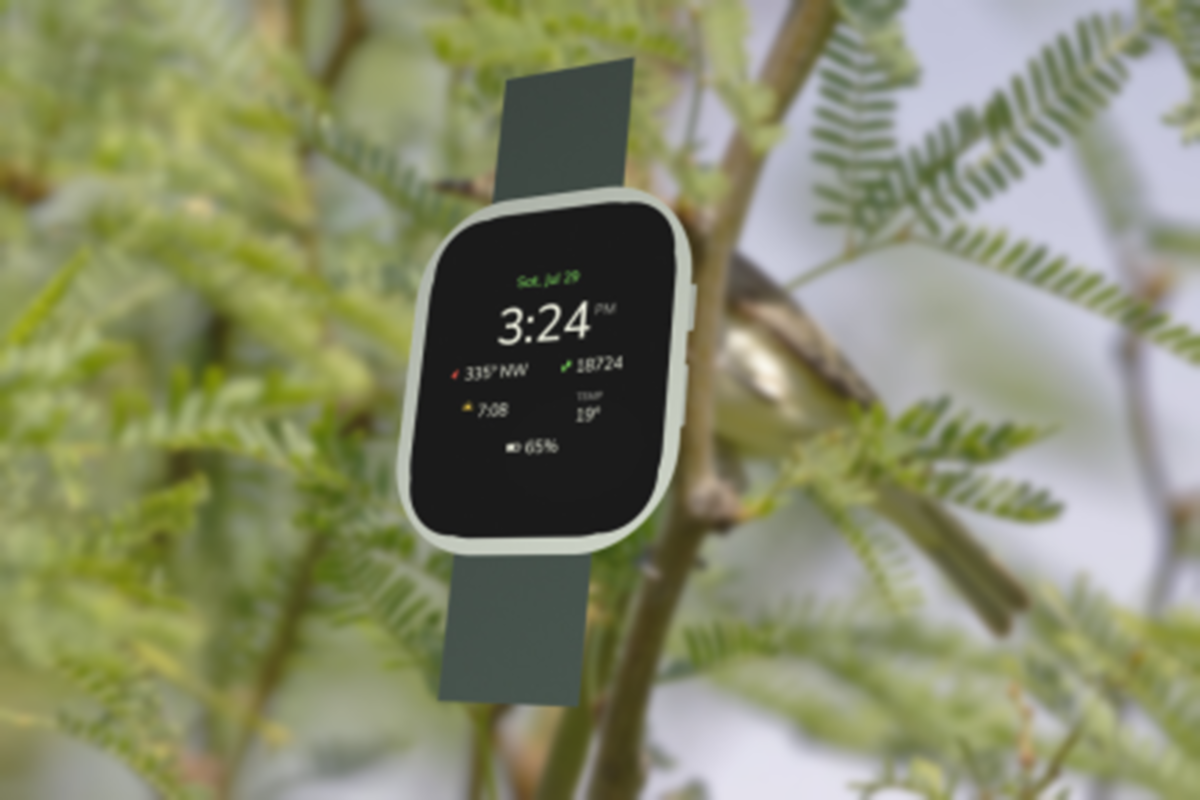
3,24
